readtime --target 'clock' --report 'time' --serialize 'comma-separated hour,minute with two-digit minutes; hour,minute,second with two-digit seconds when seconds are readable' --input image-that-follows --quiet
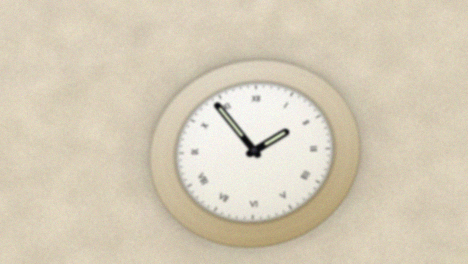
1,54
